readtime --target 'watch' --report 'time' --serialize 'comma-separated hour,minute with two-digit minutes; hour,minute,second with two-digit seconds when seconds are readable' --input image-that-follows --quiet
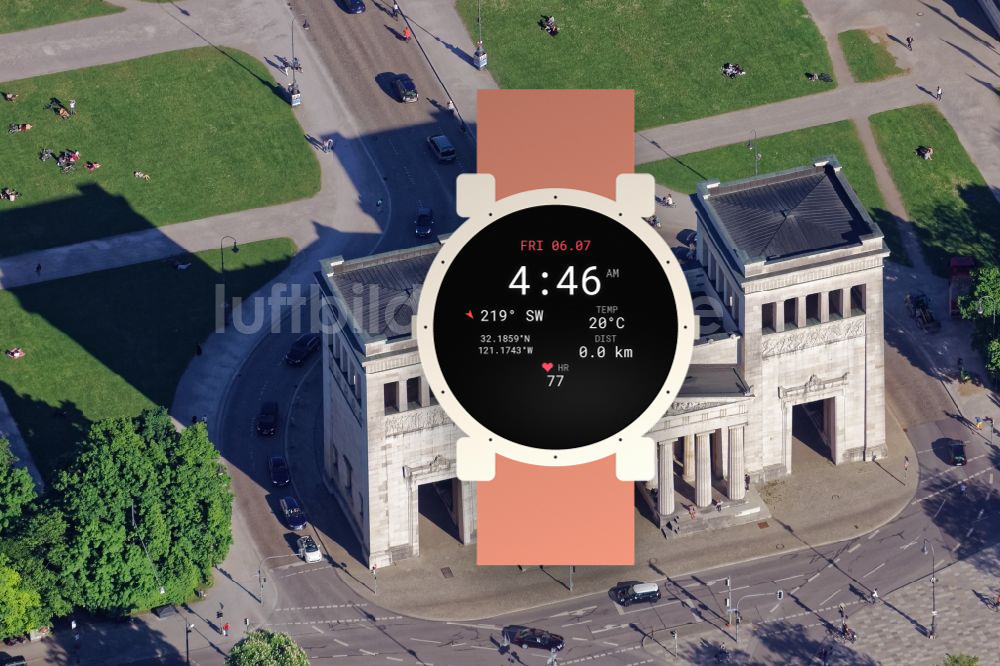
4,46
